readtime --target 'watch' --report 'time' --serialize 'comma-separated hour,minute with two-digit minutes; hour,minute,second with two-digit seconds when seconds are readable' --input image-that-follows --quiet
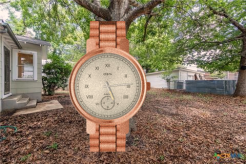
5,14
